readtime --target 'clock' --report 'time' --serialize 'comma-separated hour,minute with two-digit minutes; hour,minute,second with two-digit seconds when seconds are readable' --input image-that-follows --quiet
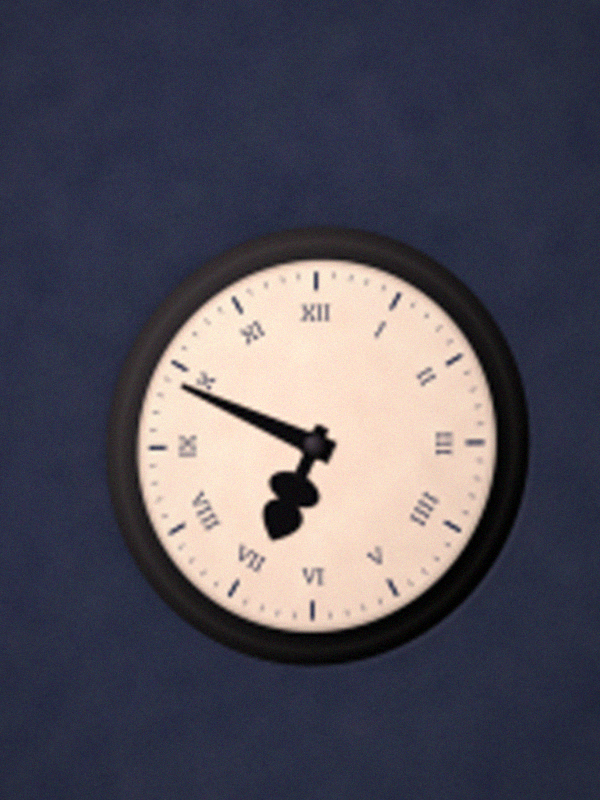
6,49
